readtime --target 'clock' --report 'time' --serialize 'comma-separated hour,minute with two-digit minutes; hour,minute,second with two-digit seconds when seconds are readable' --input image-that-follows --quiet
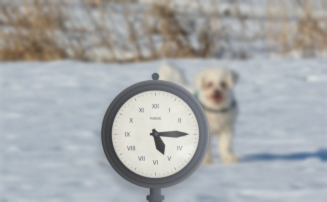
5,15
